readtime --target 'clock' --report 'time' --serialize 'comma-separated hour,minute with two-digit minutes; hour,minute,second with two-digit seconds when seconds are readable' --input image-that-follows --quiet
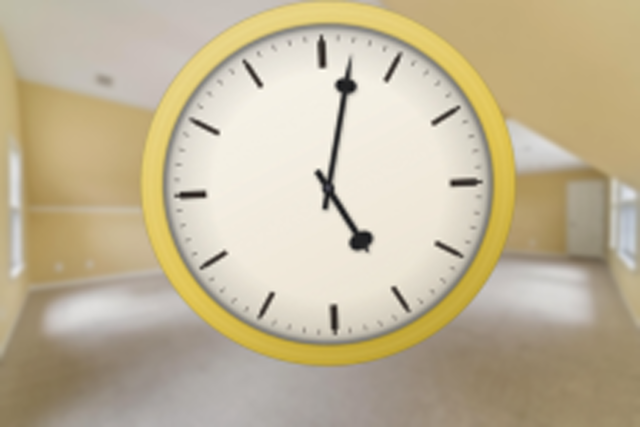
5,02
